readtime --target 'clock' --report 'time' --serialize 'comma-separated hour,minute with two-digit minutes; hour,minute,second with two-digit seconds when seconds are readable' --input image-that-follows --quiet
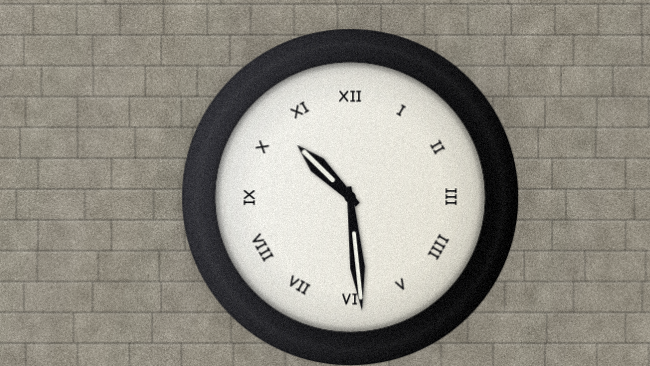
10,29
